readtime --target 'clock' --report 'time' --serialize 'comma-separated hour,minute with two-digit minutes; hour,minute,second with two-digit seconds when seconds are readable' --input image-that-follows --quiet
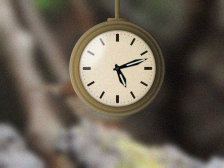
5,12
